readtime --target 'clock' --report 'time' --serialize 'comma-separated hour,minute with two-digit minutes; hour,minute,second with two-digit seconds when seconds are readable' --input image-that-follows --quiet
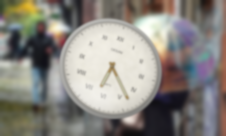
6,23
